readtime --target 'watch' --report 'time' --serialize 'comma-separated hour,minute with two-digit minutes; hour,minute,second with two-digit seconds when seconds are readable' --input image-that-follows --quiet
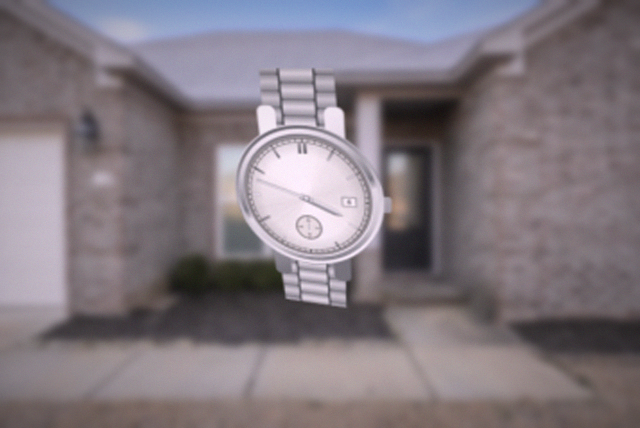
3,48
